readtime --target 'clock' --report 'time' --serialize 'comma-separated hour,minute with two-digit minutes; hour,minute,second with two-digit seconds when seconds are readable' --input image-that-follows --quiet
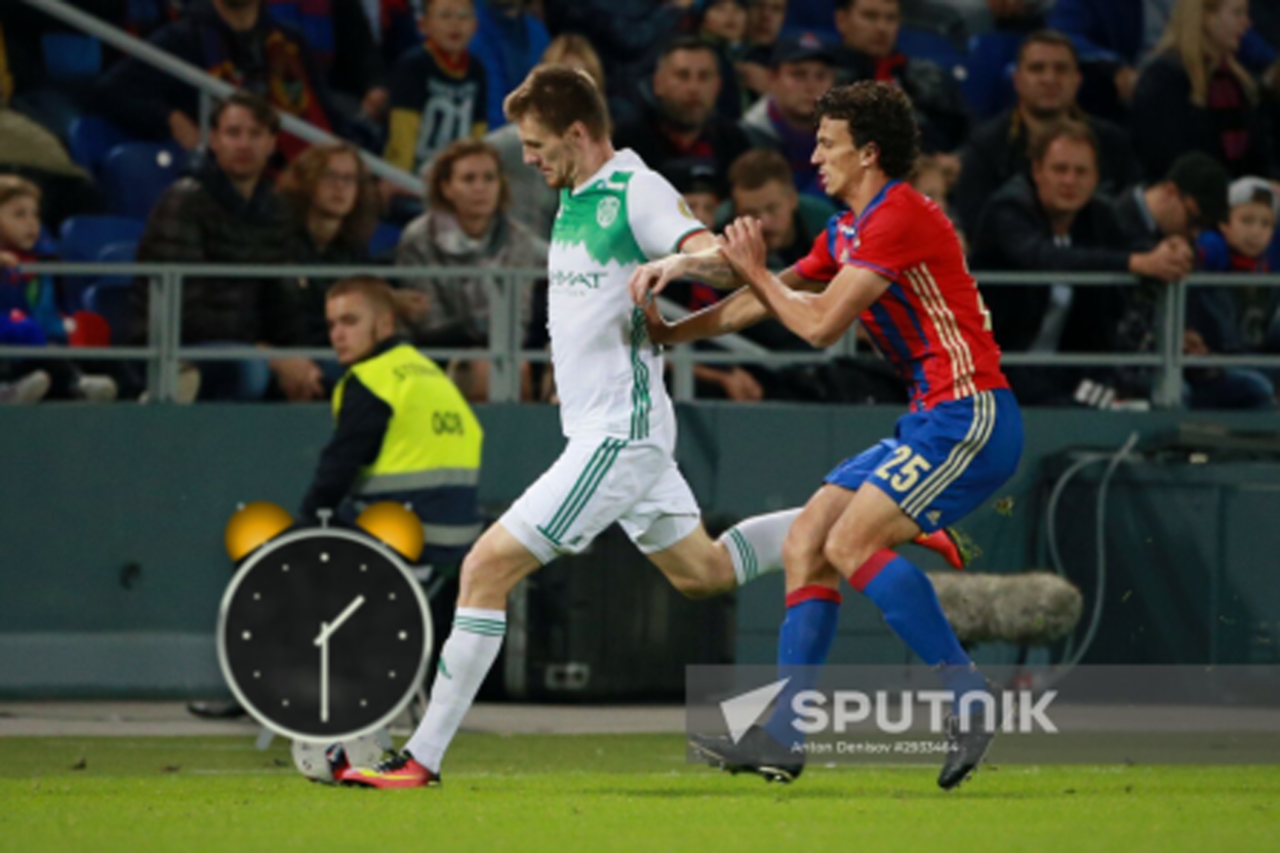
1,30
